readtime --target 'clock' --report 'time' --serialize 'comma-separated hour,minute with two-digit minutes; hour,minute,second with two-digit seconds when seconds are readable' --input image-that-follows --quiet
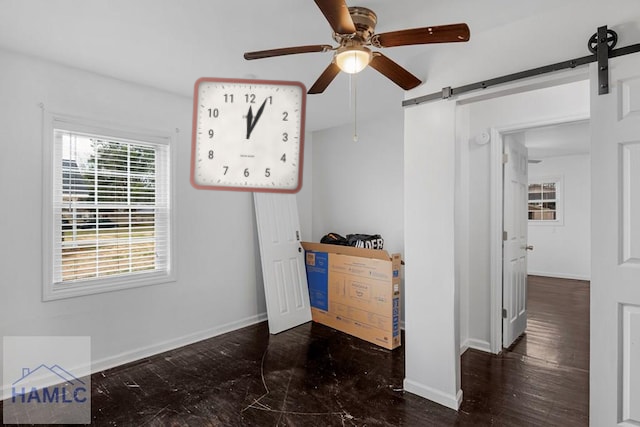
12,04
